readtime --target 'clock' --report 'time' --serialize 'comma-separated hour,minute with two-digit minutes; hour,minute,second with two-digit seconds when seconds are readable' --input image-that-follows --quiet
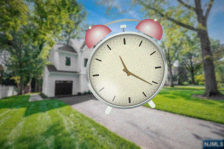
11,21
